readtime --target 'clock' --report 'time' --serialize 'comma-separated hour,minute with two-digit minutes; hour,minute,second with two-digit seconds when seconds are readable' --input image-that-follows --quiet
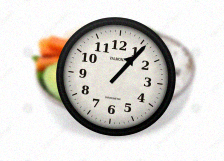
1,06
